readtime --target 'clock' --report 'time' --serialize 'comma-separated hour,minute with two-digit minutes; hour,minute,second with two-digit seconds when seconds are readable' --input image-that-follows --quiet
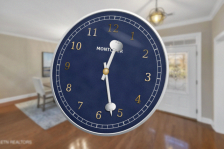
12,27
